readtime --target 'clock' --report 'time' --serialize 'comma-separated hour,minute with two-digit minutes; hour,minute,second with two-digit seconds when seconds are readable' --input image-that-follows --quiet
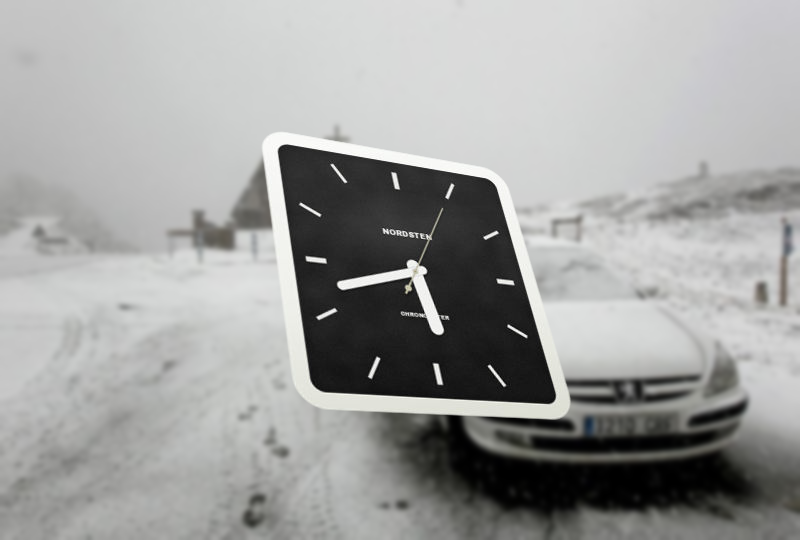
5,42,05
